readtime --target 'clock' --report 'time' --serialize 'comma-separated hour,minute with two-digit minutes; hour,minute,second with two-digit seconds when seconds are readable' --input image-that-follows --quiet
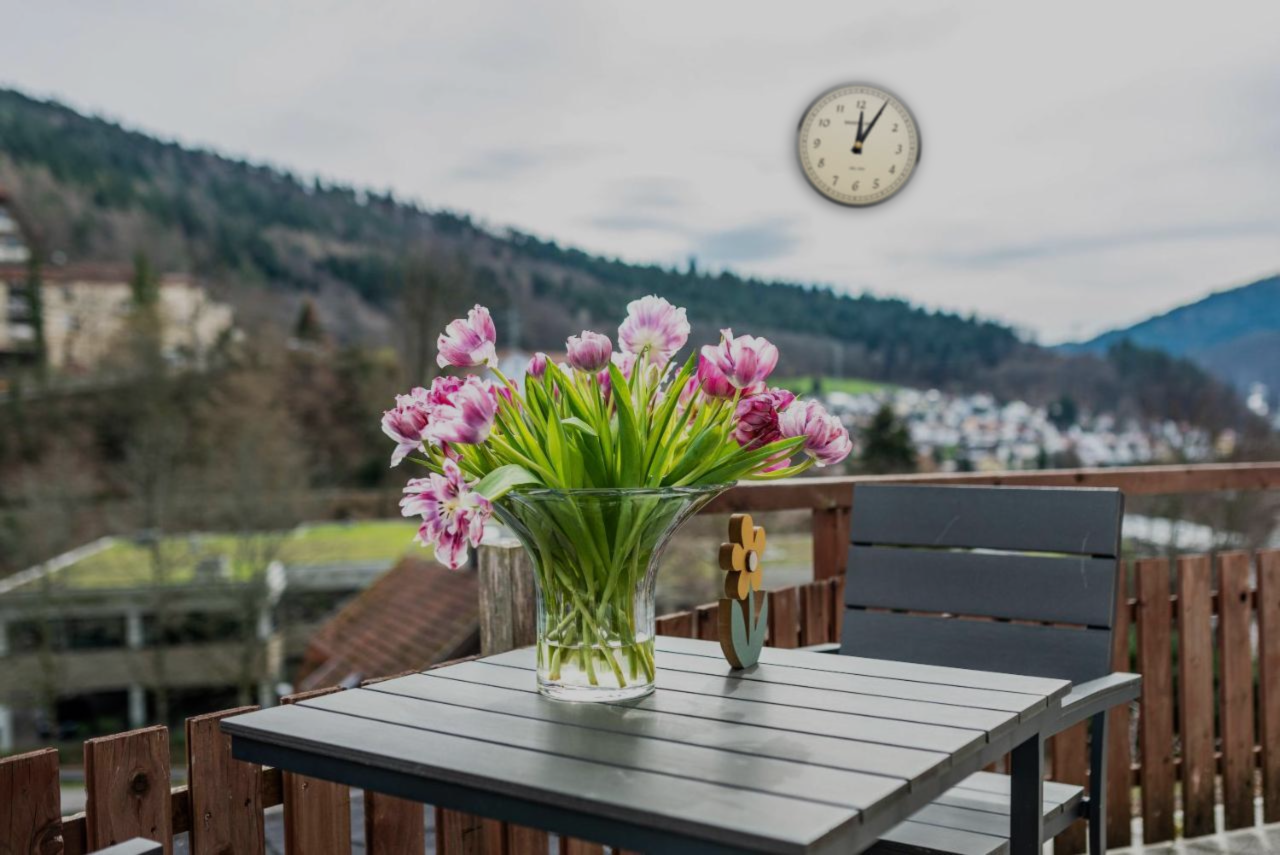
12,05
